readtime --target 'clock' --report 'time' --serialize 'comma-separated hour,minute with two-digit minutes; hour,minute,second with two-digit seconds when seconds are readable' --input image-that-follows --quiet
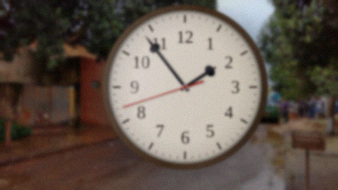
1,53,42
